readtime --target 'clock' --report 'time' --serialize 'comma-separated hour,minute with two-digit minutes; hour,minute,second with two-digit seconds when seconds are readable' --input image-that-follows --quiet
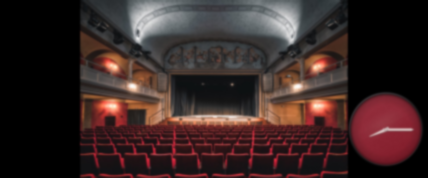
8,15
